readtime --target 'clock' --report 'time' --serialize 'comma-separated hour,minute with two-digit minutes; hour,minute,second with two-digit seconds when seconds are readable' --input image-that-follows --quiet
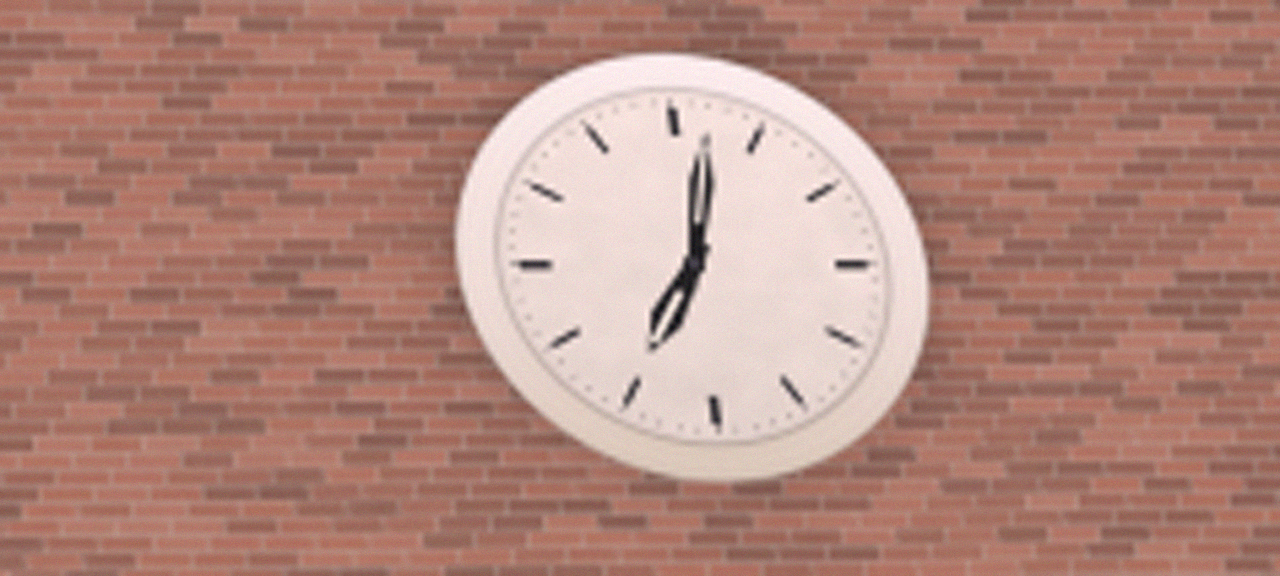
7,02
